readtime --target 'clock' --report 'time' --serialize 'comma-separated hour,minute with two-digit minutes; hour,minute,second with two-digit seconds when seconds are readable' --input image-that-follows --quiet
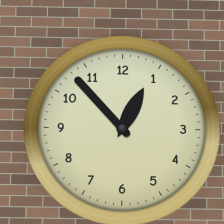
12,53
